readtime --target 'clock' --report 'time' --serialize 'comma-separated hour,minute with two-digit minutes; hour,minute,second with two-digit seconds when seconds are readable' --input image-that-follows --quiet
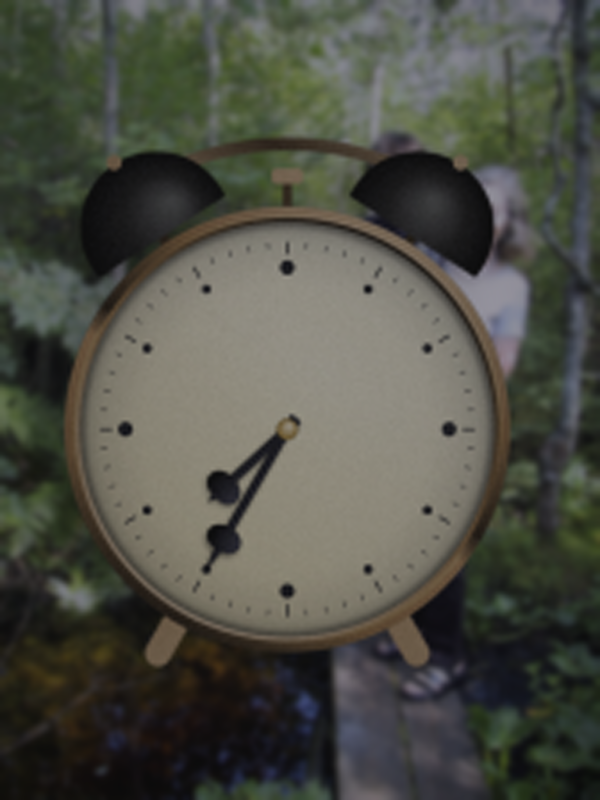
7,35
